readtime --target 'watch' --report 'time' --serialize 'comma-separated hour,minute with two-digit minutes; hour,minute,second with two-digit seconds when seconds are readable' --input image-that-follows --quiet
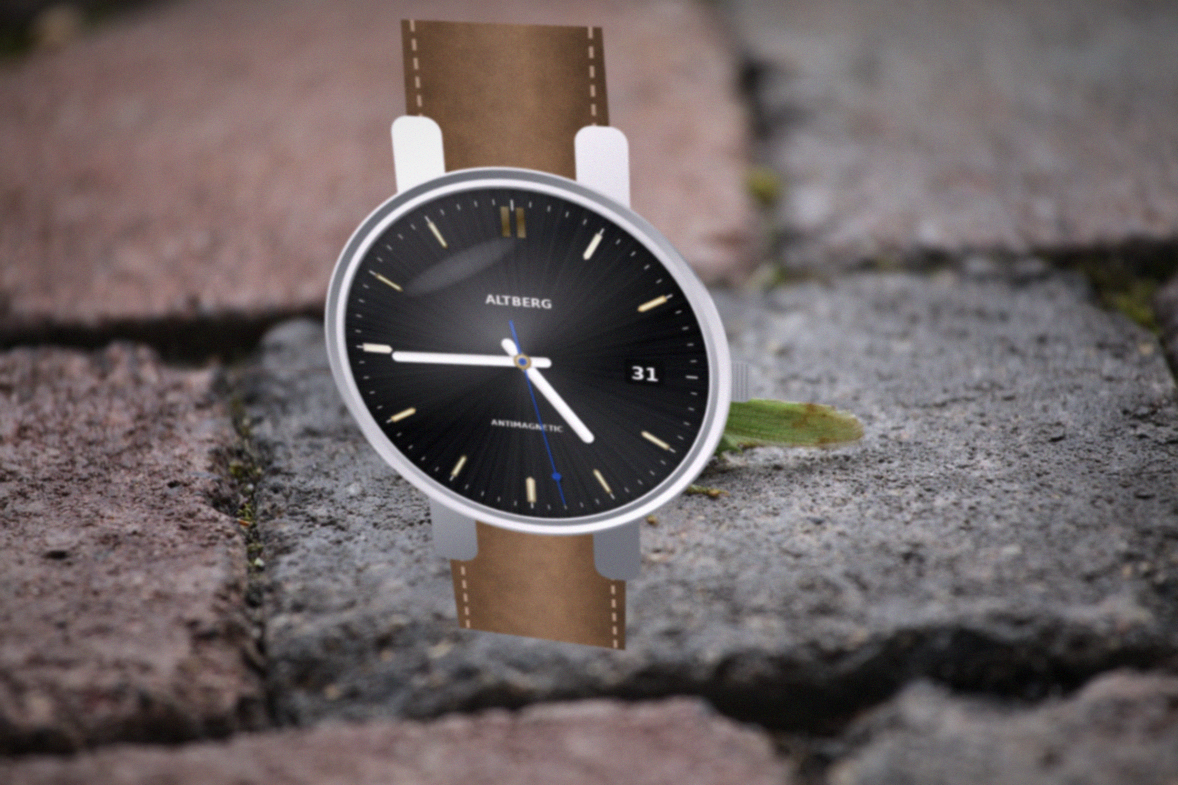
4,44,28
